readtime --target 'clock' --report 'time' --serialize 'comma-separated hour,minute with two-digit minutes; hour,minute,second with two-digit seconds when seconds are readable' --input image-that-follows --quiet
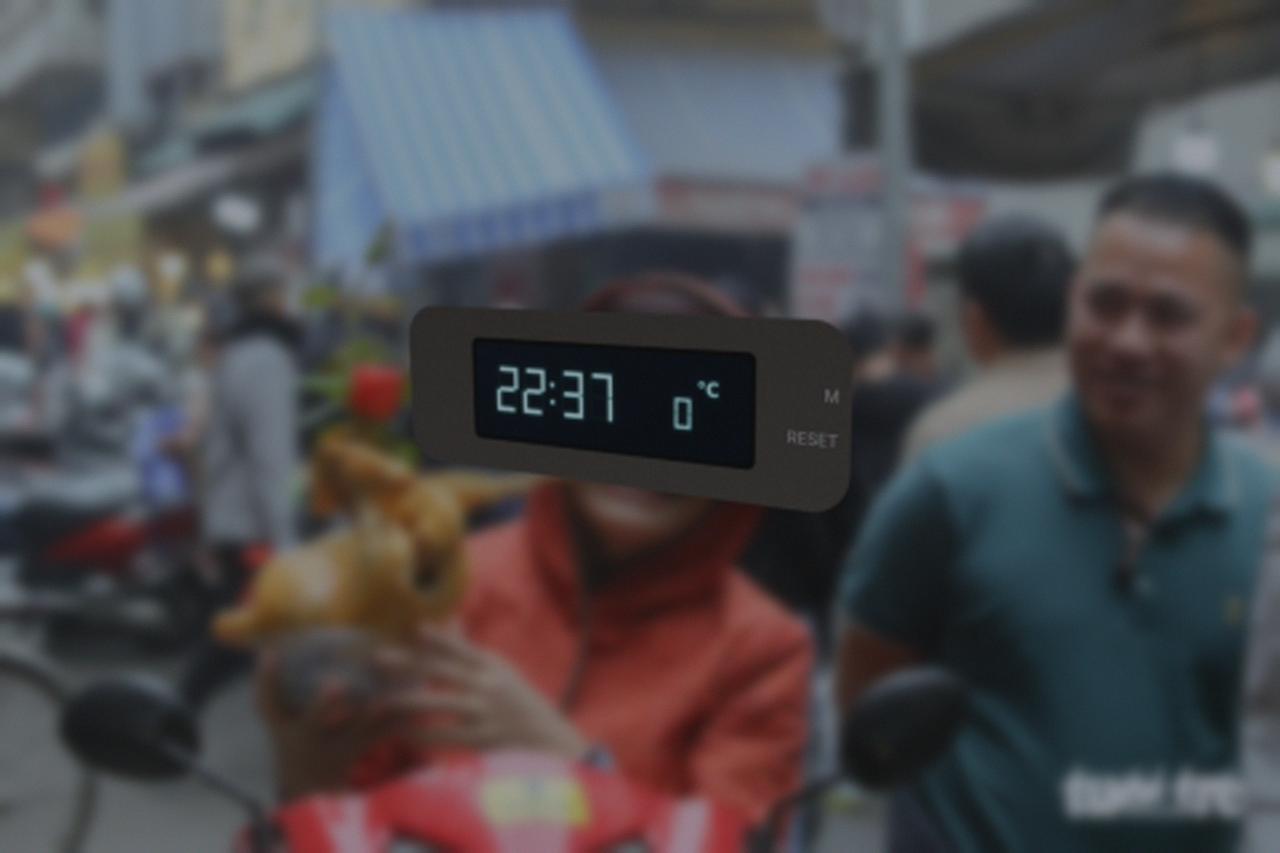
22,37
